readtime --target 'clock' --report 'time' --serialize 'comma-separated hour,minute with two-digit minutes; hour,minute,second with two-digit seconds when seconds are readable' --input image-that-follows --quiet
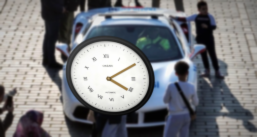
4,10
